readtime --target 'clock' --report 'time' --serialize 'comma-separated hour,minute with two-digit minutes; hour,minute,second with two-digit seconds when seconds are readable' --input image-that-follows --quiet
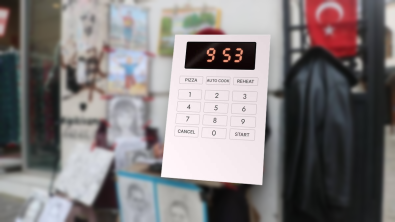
9,53
